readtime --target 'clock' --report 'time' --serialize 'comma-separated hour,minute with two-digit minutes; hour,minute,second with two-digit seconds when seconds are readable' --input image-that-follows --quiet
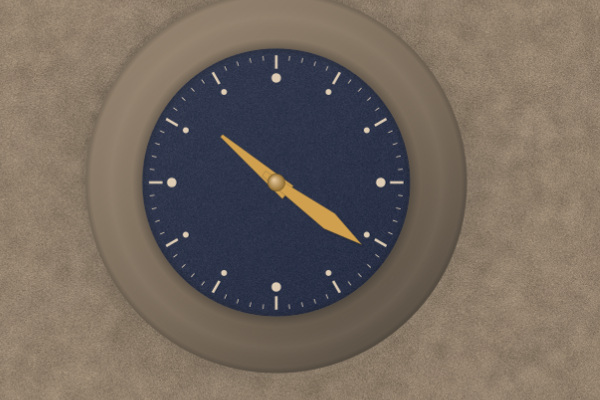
10,21
